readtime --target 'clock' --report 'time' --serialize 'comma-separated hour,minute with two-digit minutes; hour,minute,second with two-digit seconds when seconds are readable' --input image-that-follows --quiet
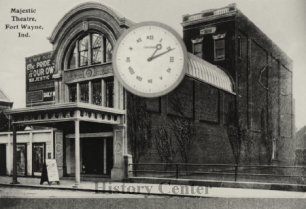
1,11
